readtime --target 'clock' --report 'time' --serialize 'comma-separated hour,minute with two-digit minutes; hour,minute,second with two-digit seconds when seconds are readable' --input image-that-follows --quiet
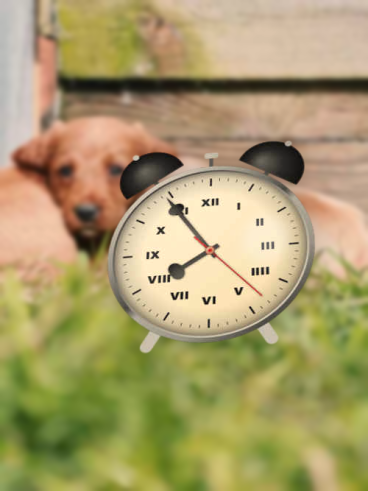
7,54,23
